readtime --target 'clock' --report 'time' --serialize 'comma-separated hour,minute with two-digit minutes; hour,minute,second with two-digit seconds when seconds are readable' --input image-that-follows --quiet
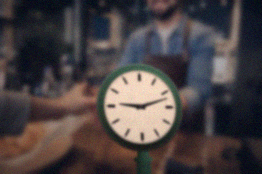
9,12
